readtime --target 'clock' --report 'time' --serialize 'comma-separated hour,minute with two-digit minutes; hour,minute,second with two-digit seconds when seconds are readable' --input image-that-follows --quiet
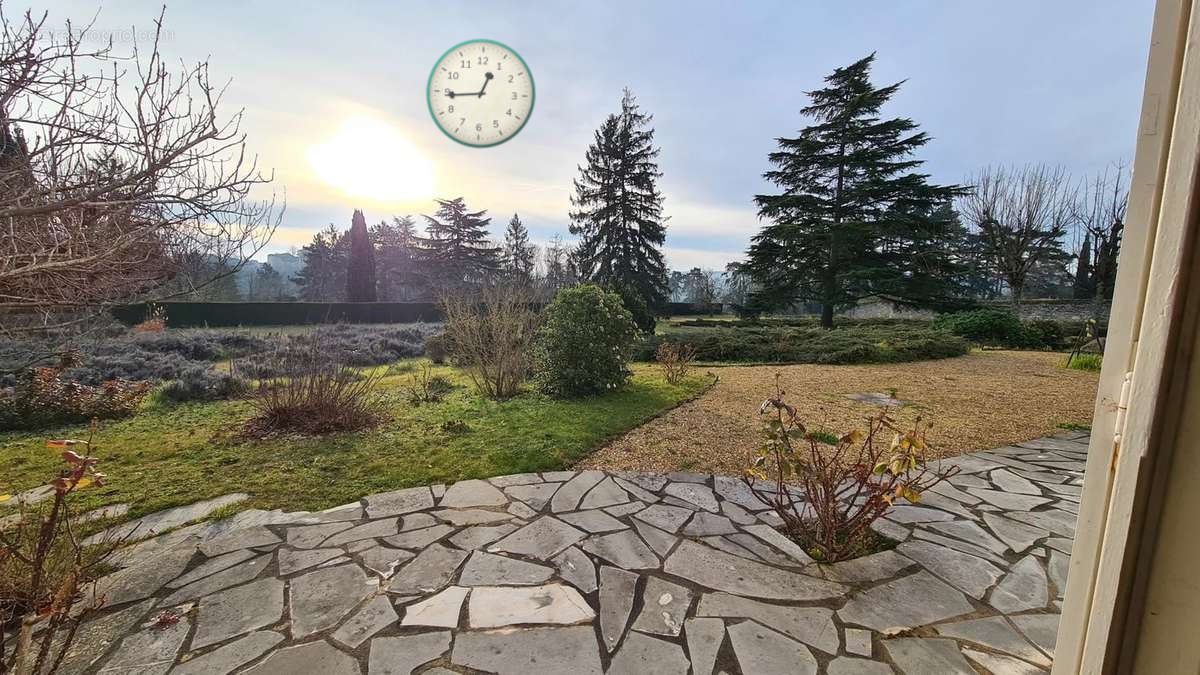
12,44
